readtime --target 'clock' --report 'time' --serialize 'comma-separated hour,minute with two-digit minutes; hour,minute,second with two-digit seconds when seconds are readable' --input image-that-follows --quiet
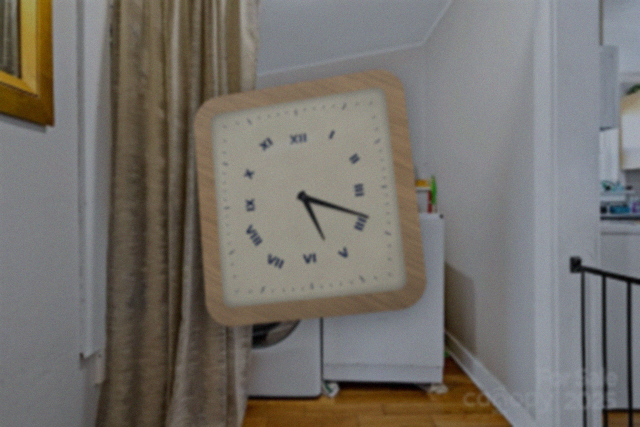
5,19
